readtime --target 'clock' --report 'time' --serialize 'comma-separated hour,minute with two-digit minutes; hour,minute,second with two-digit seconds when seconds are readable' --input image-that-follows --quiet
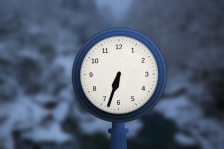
6,33
